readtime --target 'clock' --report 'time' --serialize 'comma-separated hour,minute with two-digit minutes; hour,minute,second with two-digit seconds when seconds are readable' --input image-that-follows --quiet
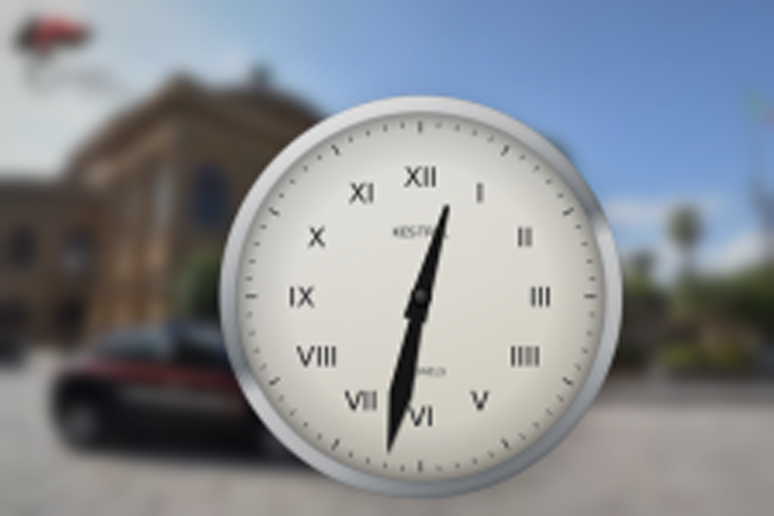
12,32
